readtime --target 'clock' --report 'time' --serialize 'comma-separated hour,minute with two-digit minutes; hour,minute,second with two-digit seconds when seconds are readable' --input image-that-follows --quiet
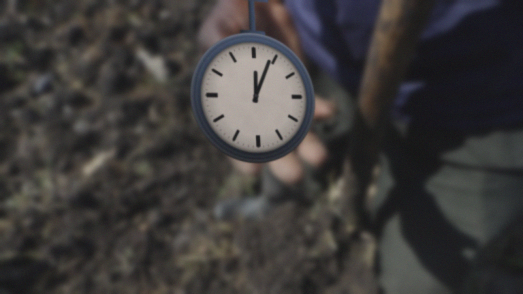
12,04
